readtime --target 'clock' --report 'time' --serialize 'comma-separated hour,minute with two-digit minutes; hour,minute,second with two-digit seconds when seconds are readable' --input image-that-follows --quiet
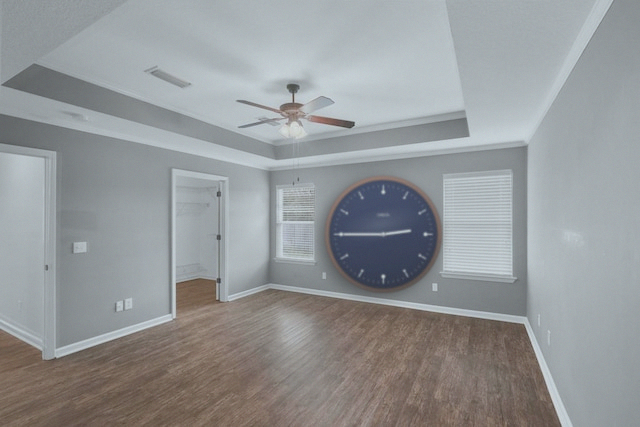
2,45
